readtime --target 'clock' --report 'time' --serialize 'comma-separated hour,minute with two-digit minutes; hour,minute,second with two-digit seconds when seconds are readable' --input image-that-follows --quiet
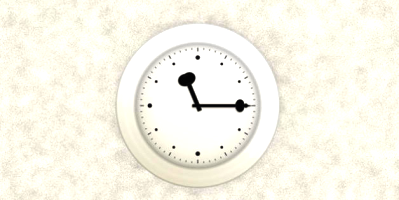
11,15
